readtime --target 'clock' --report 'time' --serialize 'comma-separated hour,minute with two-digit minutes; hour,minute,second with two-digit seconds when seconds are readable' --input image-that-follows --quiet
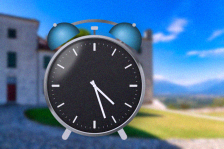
4,27
